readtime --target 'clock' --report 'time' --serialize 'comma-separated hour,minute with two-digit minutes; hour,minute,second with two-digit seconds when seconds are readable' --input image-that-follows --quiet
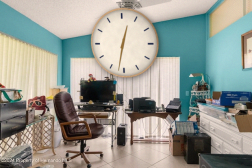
12,32
